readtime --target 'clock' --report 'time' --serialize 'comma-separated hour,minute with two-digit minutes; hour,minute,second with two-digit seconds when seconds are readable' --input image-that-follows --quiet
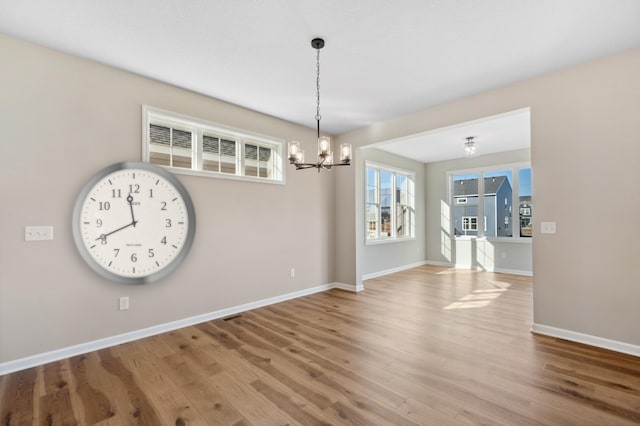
11,41
